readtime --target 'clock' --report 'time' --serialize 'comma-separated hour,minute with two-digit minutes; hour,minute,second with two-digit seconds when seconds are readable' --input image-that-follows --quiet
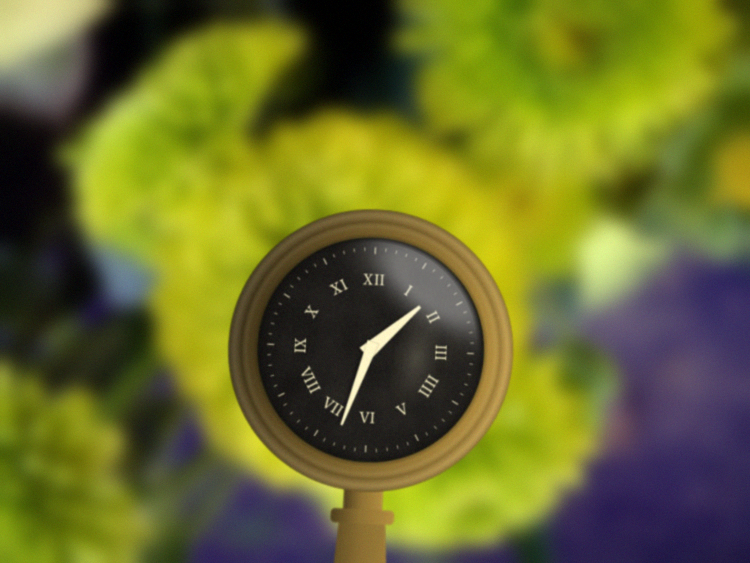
1,33
